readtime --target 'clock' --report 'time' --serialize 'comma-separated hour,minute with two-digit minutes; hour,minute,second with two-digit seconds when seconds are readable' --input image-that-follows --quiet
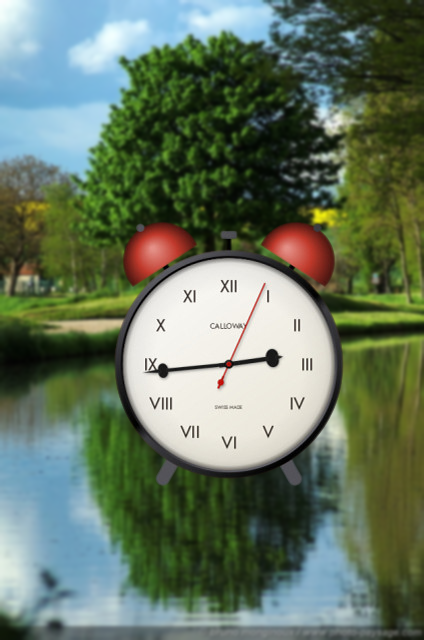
2,44,04
